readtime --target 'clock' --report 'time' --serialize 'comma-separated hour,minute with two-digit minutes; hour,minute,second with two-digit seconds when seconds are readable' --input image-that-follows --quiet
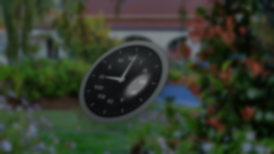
9,01
